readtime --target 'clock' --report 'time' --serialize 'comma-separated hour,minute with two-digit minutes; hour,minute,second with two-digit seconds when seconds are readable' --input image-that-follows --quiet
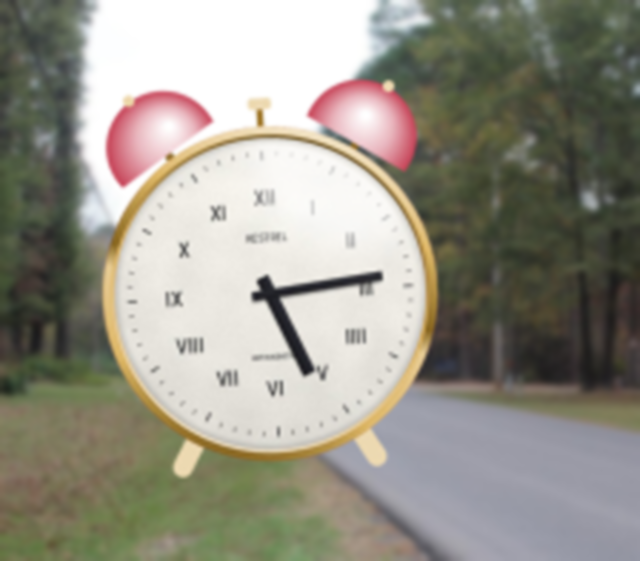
5,14
